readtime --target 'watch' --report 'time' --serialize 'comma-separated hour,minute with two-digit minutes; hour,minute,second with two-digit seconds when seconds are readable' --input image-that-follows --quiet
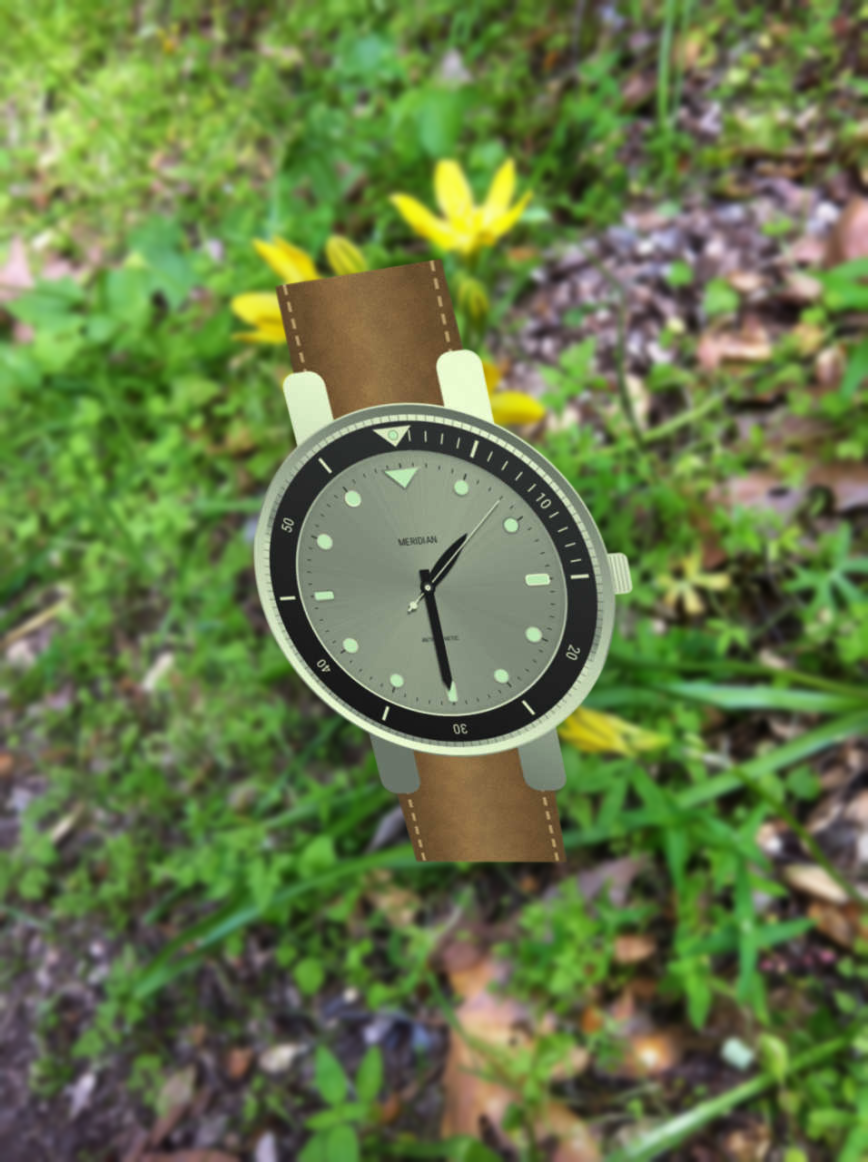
1,30,08
